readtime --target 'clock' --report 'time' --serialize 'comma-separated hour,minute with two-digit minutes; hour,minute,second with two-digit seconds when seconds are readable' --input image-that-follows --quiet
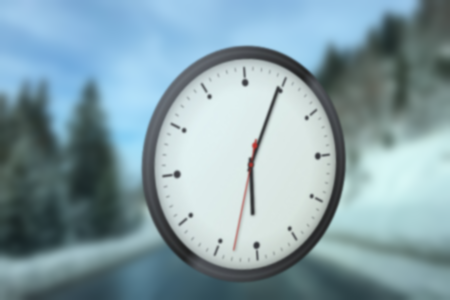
6,04,33
